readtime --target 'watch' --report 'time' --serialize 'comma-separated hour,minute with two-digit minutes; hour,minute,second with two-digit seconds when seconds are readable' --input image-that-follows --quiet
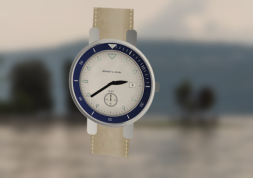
2,39
